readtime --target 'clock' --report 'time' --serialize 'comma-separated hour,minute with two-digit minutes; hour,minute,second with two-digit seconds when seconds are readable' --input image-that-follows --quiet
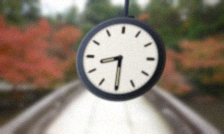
8,30
